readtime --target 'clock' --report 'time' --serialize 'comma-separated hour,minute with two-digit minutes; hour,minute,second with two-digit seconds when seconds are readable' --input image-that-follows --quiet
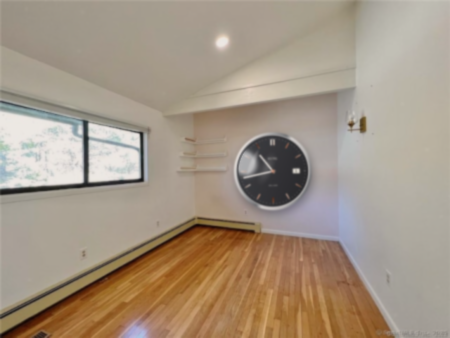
10,43
